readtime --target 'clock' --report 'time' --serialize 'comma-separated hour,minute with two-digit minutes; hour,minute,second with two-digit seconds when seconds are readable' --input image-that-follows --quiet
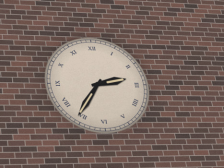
2,36
